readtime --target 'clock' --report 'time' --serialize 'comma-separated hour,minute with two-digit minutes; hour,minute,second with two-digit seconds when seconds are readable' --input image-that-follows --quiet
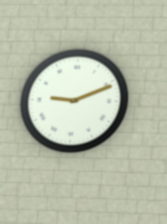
9,11
